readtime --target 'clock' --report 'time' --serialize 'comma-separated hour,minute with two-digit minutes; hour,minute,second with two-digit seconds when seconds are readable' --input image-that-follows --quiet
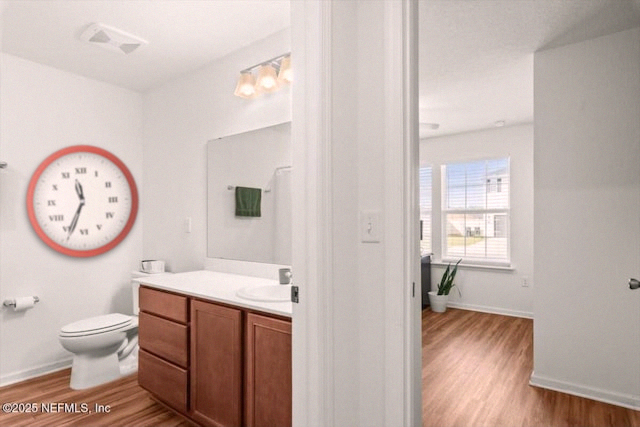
11,34
